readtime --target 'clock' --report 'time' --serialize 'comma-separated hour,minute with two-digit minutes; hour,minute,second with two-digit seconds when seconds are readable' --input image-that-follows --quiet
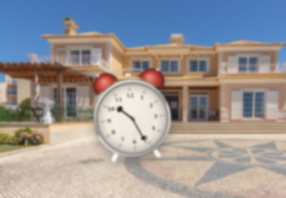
10,26
